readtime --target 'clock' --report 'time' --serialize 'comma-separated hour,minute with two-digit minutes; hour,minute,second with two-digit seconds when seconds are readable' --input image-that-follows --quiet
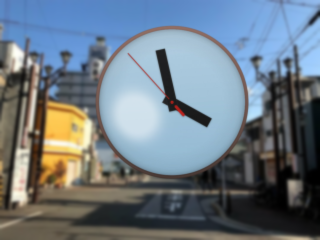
3,57,53
